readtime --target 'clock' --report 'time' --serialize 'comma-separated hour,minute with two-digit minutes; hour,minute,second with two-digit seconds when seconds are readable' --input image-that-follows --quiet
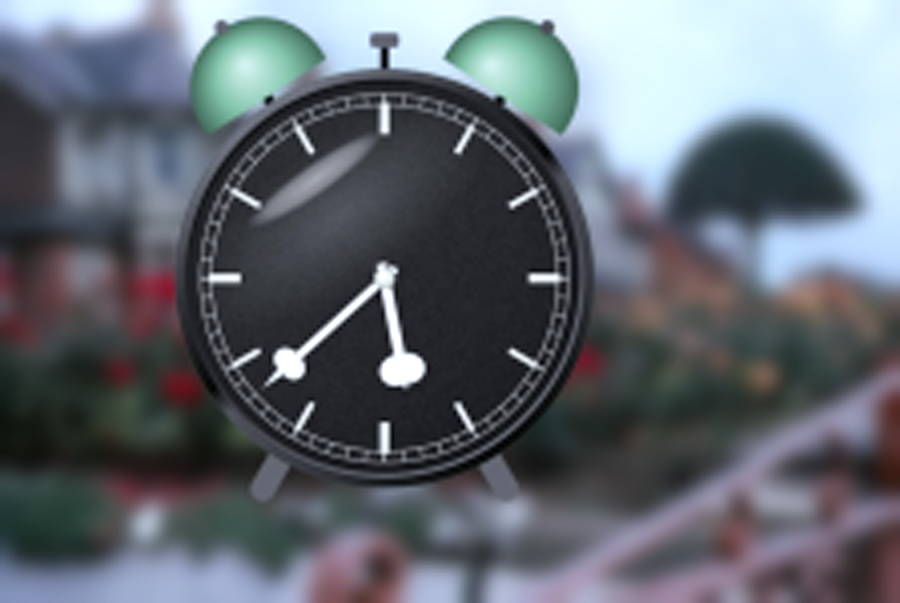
5,38
